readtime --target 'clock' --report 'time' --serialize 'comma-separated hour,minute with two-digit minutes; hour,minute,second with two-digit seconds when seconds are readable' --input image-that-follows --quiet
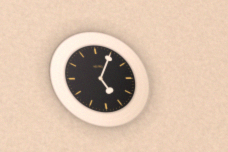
5,05
